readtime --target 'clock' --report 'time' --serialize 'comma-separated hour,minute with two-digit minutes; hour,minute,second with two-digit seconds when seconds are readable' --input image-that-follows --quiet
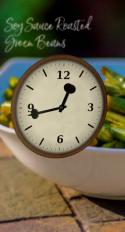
12,43
